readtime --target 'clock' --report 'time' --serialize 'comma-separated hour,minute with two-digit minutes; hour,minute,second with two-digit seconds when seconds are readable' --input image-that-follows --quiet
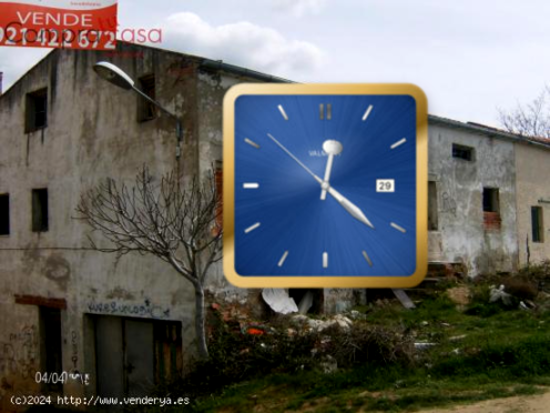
12,21,52
